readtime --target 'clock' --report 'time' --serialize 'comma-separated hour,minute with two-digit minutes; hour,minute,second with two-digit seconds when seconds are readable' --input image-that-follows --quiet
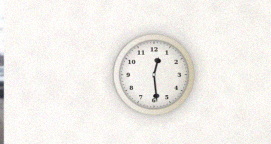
12,29
